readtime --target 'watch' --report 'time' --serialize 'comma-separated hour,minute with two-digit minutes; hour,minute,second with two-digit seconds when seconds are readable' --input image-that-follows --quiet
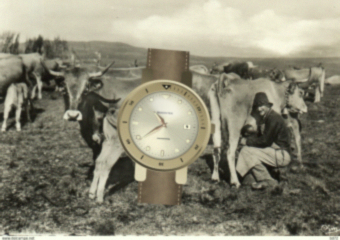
10,39
